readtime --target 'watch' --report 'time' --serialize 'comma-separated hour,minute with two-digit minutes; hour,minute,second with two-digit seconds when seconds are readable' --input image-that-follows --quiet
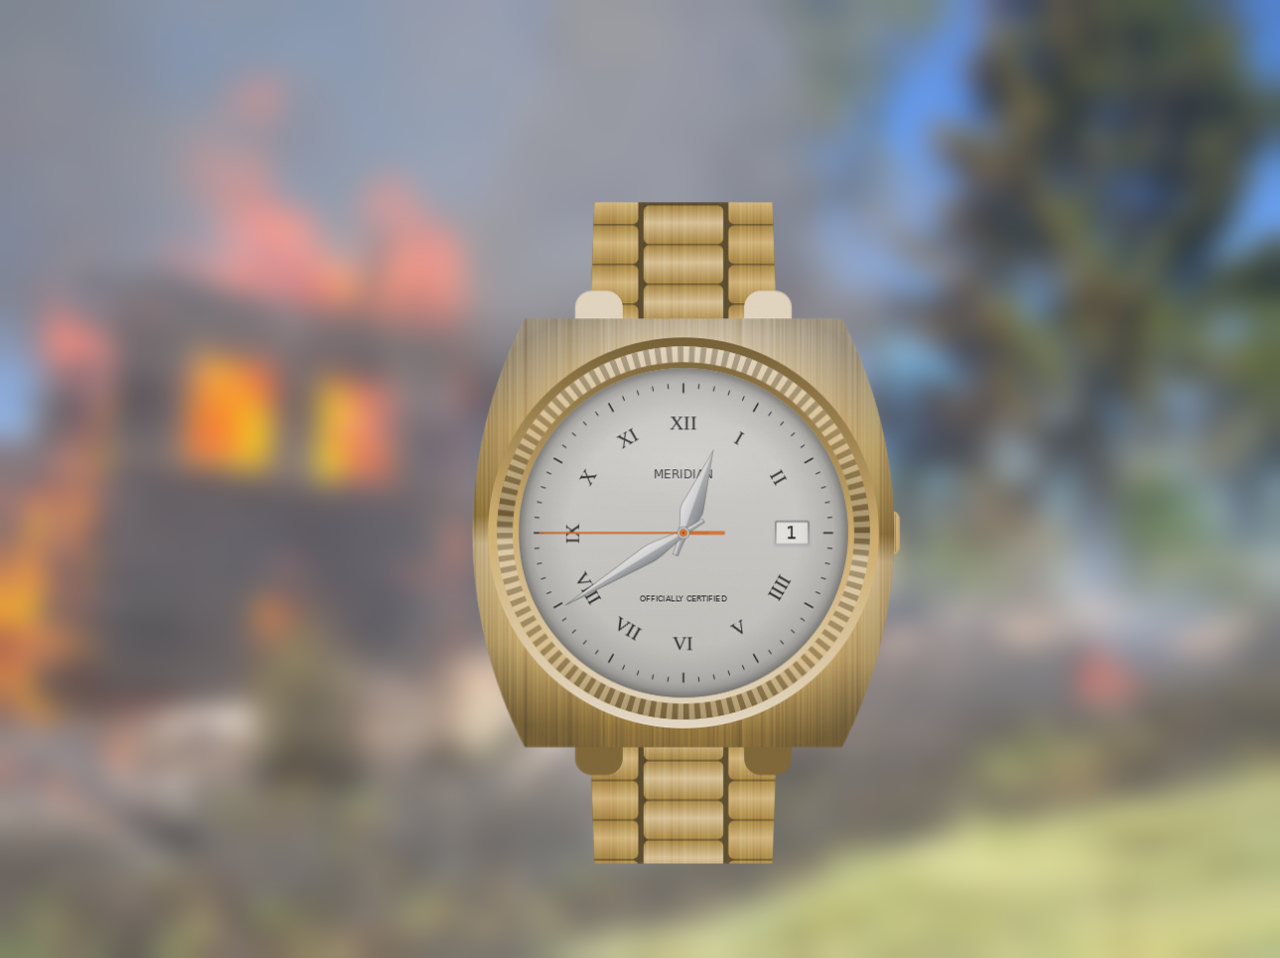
12,39,45
